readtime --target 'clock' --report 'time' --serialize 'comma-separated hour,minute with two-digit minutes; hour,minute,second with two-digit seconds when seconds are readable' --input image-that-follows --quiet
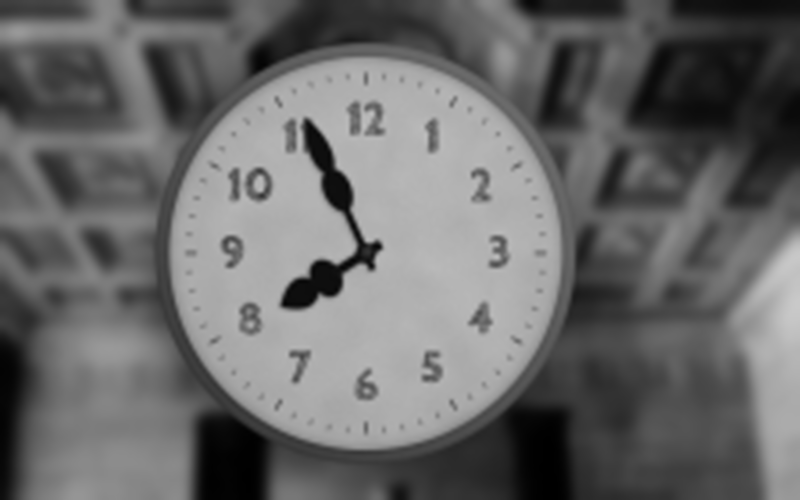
7,56
